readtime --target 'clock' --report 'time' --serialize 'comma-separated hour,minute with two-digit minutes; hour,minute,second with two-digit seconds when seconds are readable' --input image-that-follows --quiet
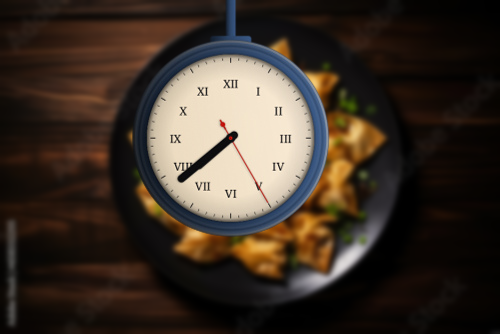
7,38,25
